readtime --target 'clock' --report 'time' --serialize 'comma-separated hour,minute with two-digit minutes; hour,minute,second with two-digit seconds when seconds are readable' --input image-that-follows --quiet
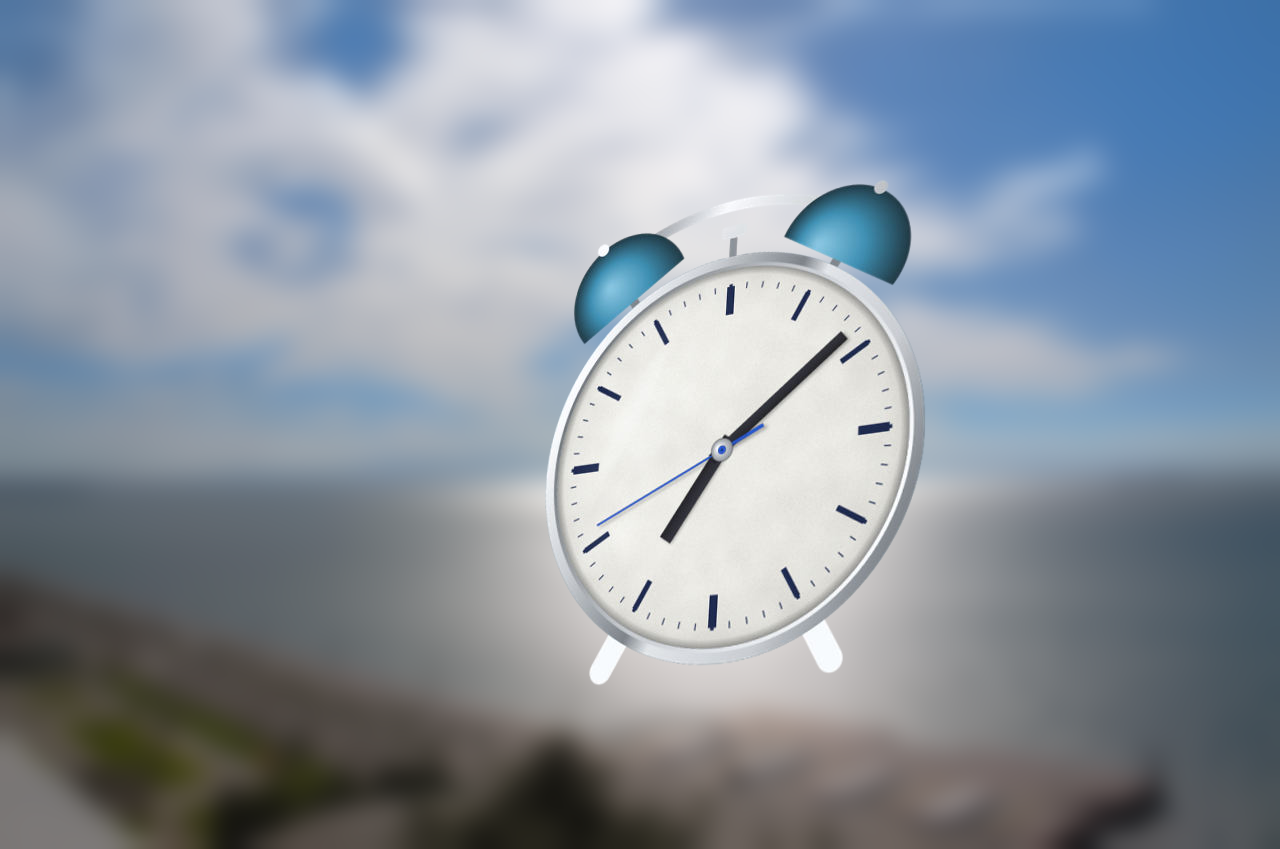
7,08,41
